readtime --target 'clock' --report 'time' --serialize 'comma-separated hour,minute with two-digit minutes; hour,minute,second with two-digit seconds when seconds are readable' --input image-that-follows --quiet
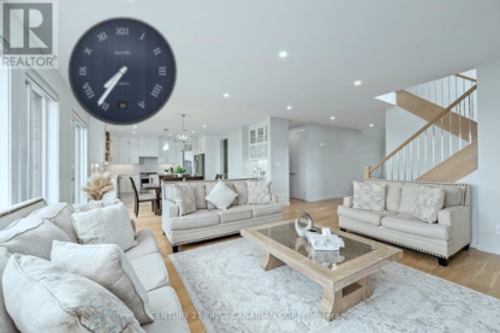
7,36
